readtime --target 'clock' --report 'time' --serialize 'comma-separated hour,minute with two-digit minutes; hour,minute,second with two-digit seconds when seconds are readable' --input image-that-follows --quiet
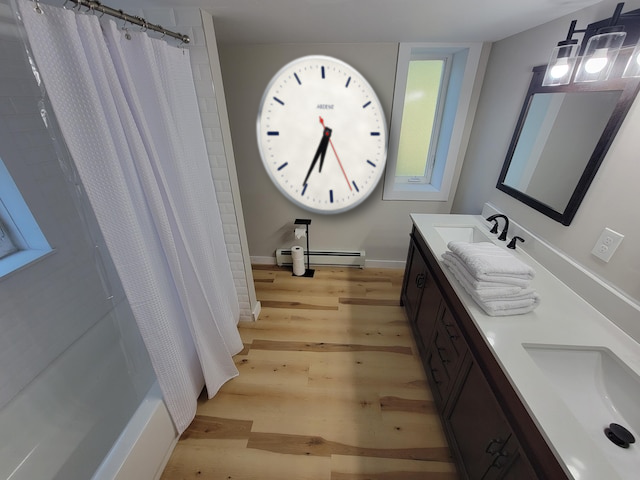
6,35,26
